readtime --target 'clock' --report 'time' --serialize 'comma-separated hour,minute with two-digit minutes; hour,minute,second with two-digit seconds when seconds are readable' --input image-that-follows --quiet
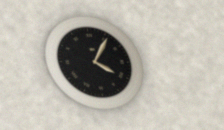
4,06
